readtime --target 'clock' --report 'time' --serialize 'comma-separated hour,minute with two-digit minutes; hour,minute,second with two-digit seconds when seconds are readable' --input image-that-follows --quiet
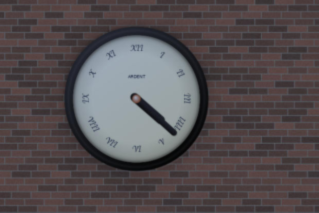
4,22
